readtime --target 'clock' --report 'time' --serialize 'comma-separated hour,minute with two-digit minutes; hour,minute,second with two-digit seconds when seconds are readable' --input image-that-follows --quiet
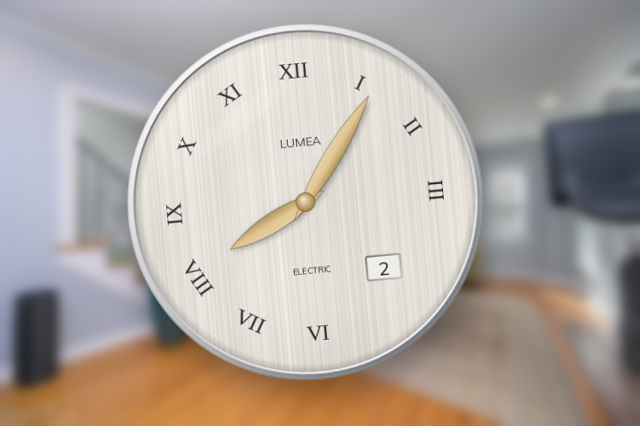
8,06
